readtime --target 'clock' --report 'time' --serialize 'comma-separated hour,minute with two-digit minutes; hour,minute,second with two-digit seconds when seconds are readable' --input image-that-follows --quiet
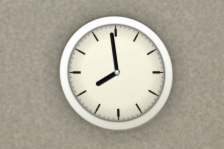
7,59
